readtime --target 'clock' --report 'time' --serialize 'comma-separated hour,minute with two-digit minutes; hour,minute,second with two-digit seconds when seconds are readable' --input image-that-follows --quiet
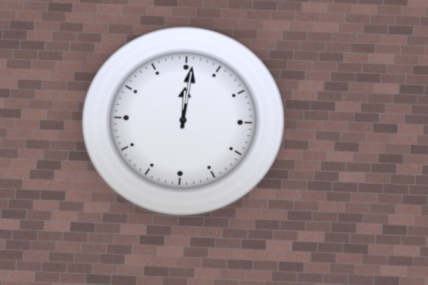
12,01
